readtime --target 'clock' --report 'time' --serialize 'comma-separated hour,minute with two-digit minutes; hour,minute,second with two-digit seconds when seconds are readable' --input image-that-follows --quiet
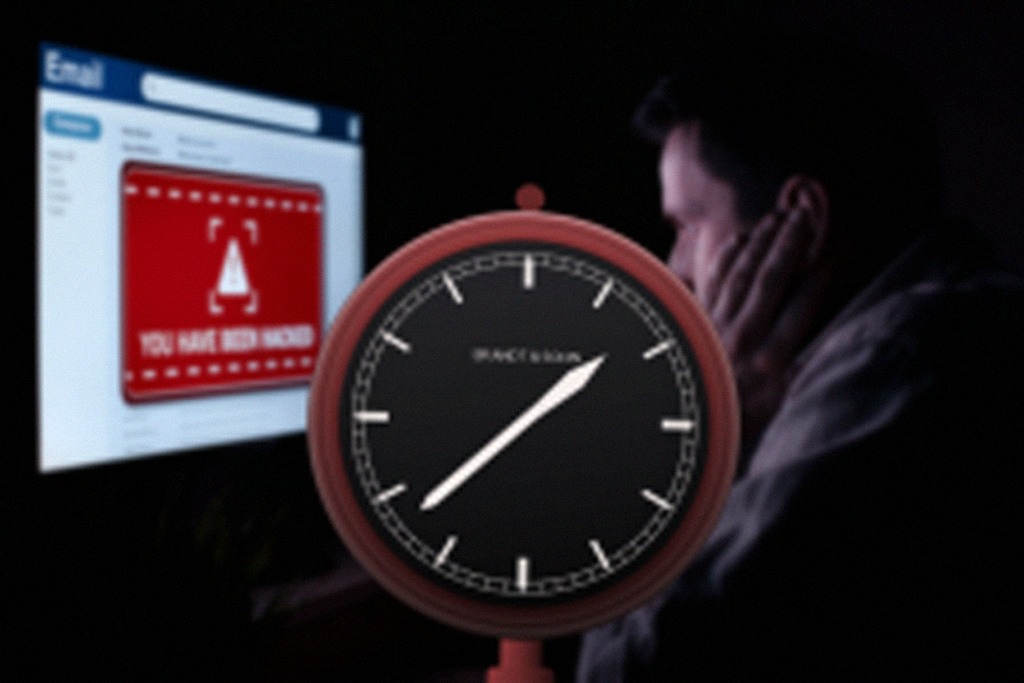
1,38
